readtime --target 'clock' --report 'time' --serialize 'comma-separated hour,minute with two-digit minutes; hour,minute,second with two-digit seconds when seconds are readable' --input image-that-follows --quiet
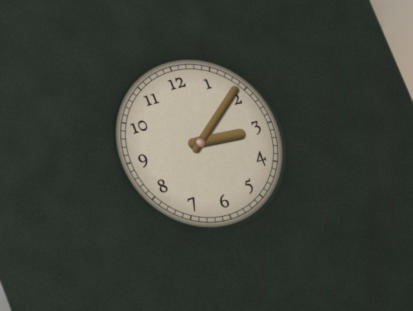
3,09
